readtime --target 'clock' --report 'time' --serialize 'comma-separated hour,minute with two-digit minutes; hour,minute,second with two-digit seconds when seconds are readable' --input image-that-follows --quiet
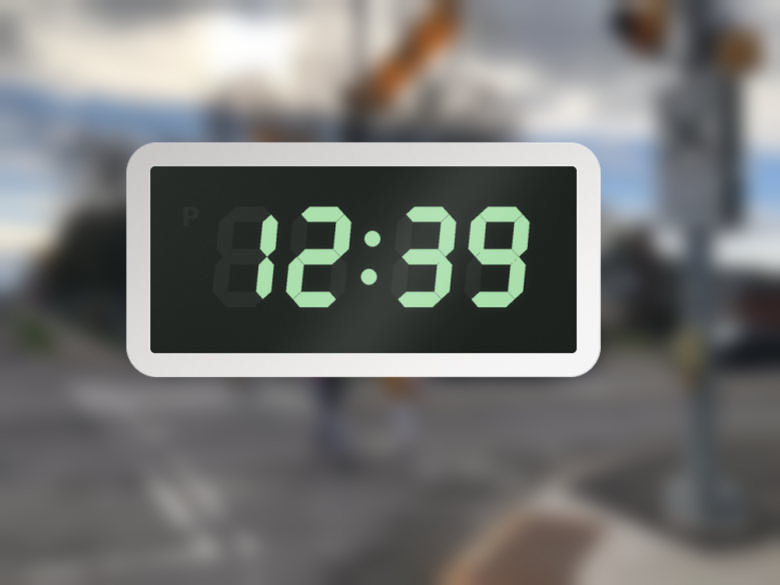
12,39
